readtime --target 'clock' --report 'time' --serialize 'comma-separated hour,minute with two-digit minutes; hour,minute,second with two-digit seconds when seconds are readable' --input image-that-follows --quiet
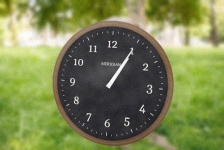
1,05
